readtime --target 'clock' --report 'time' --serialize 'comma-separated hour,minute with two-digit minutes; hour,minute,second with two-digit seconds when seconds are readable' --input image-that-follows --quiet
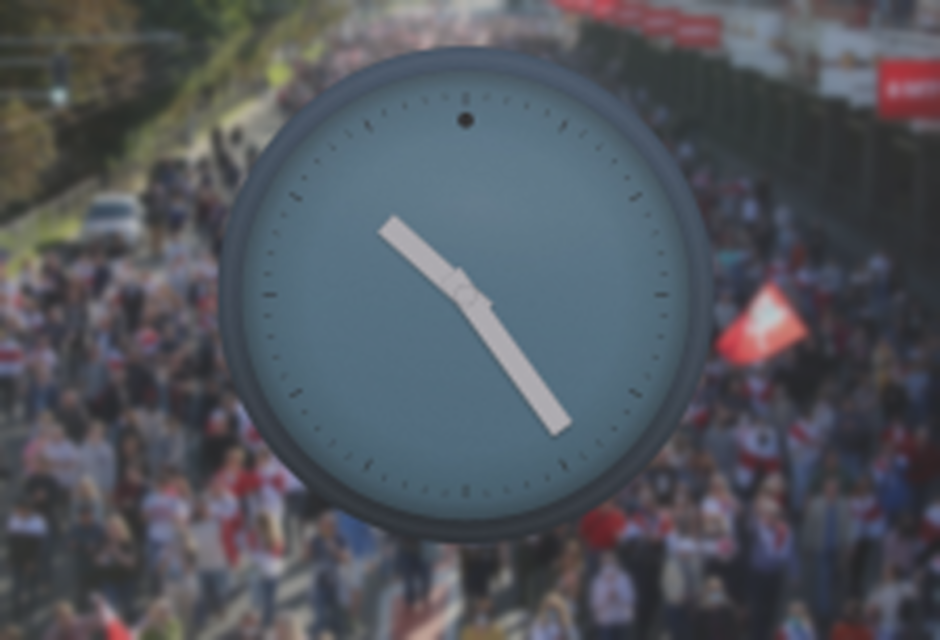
10,24
